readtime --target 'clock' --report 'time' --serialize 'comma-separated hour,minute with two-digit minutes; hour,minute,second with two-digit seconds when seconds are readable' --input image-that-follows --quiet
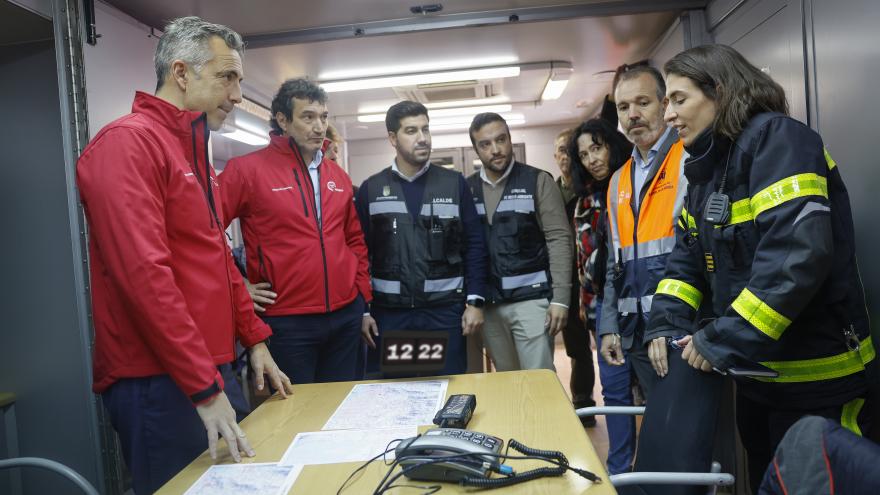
12,22
